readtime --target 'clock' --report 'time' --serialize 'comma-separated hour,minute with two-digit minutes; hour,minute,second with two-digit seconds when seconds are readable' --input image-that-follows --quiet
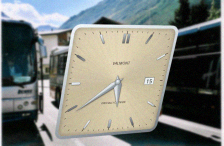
5,39
